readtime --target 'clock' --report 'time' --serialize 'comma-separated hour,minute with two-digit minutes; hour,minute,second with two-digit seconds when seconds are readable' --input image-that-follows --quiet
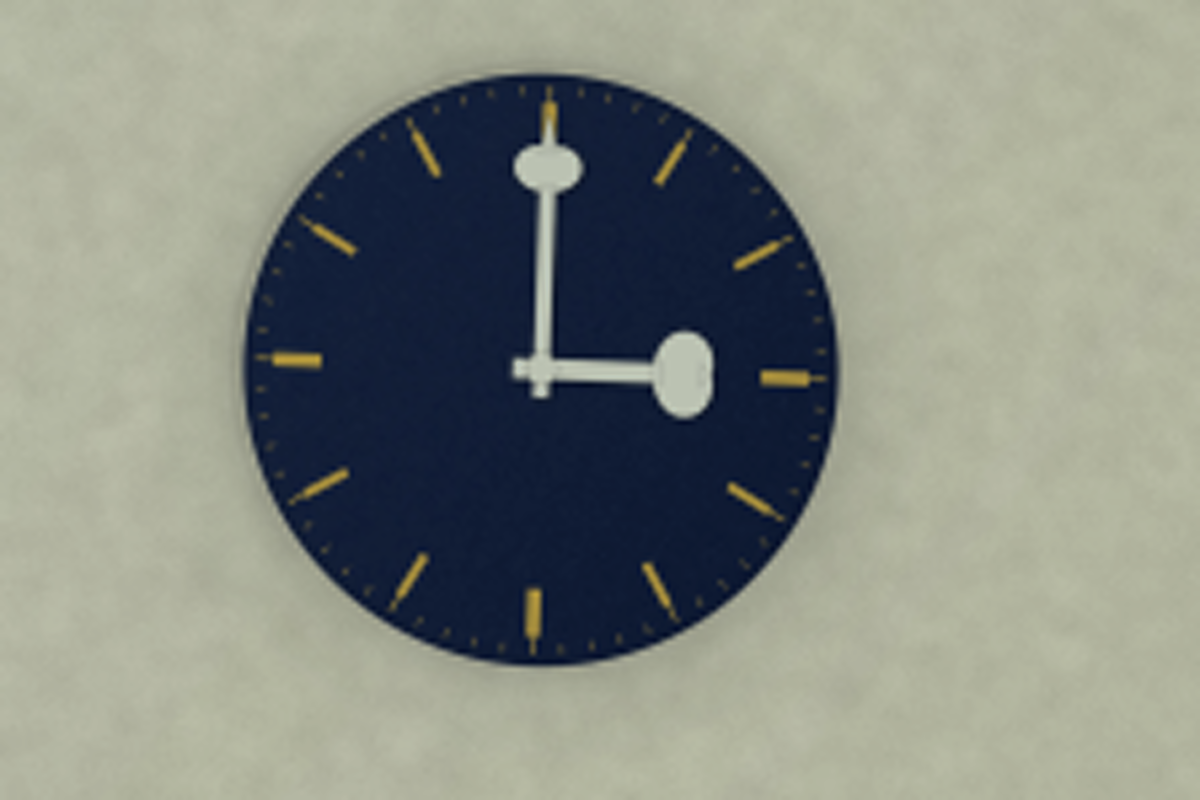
3,00
